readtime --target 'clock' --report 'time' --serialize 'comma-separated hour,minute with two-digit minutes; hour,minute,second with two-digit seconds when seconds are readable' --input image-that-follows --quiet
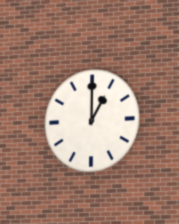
1,00
